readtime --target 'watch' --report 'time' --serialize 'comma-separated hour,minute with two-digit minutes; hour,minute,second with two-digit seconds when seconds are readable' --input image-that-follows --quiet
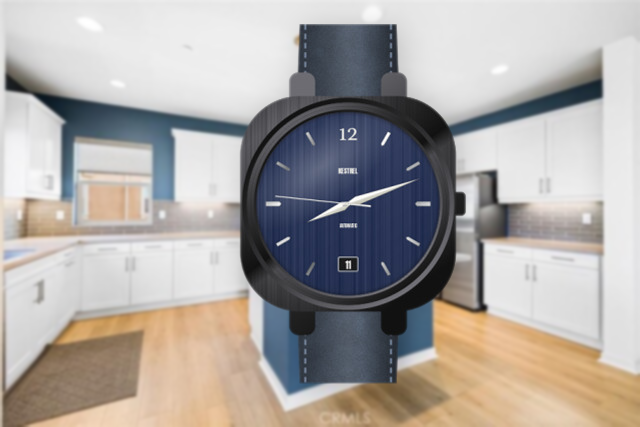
8,11,46
